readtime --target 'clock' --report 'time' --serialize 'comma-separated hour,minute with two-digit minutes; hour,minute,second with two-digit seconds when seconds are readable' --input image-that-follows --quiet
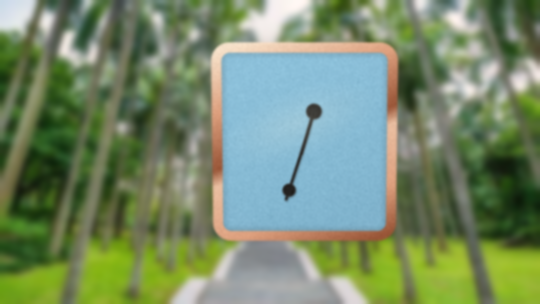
12,33
